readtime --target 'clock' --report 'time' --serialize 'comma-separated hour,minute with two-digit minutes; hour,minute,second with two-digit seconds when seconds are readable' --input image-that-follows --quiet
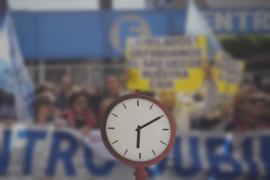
6,10
